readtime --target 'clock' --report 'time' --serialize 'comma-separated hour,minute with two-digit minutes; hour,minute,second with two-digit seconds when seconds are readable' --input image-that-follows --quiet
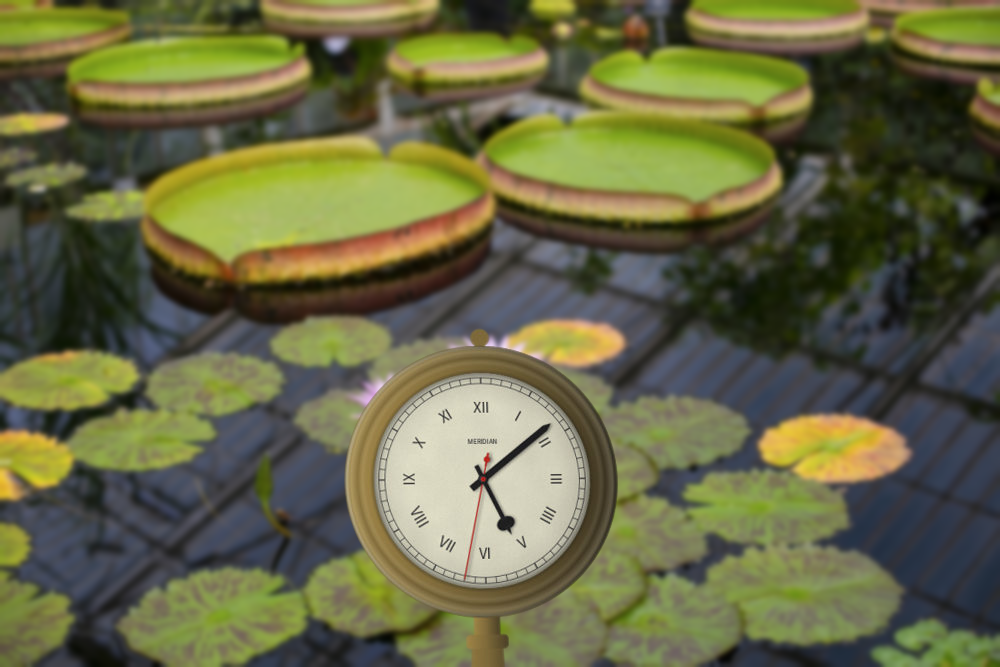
5,08,32
